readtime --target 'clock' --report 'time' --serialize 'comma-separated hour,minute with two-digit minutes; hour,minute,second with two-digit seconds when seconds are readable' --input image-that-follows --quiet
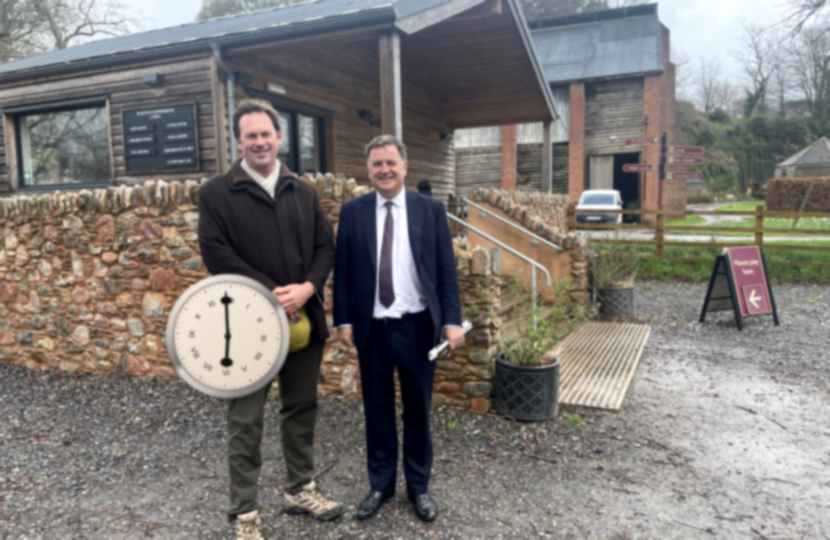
5,59
